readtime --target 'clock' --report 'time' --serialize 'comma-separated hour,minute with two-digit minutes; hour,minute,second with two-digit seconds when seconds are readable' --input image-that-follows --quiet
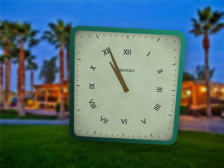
10,56
